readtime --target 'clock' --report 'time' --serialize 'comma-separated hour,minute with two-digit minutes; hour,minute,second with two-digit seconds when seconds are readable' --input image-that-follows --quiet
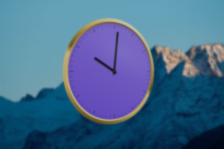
10,01
